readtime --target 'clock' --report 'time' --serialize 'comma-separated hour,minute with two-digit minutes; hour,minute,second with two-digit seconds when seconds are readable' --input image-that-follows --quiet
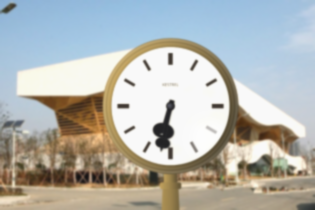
6,32
